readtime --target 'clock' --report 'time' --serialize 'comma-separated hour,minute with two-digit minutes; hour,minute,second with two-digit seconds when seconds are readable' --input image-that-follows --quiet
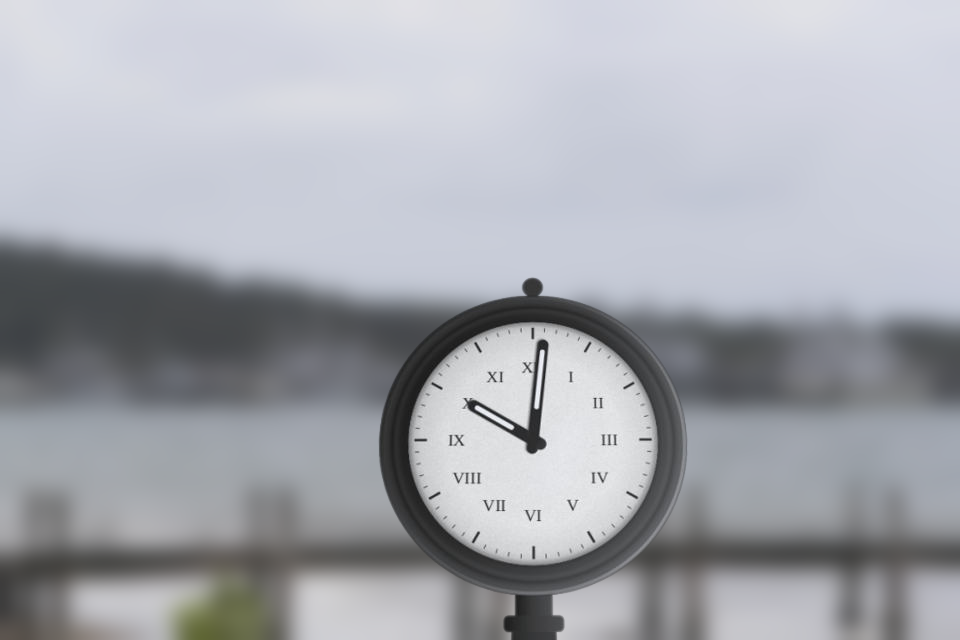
10,01
